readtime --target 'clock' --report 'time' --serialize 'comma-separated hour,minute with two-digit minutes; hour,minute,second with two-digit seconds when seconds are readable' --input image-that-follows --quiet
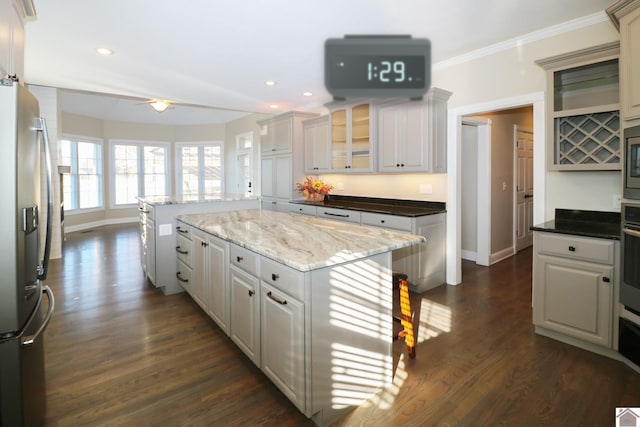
1,29
